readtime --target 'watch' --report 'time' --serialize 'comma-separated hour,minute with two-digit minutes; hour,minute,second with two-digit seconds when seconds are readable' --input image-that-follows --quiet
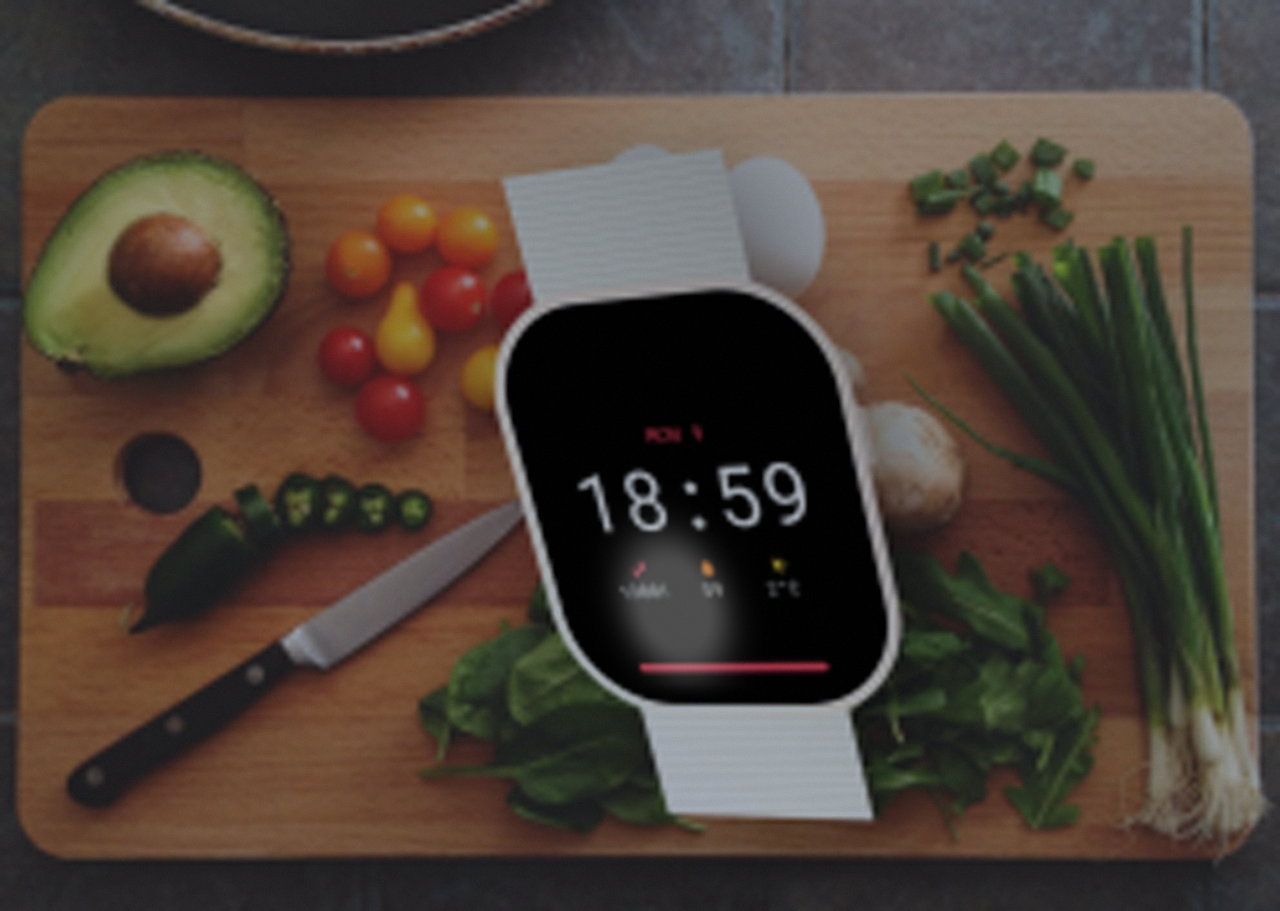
18,59
